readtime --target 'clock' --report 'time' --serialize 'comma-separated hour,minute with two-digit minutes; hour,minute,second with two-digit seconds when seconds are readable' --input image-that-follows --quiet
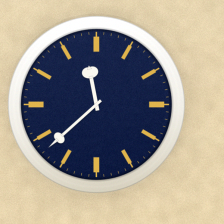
11,38
